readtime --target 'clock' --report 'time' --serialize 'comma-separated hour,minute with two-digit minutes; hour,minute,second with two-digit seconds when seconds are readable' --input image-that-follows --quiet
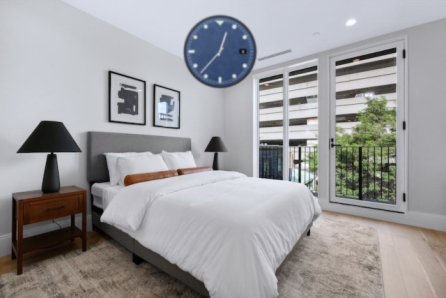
12,37
